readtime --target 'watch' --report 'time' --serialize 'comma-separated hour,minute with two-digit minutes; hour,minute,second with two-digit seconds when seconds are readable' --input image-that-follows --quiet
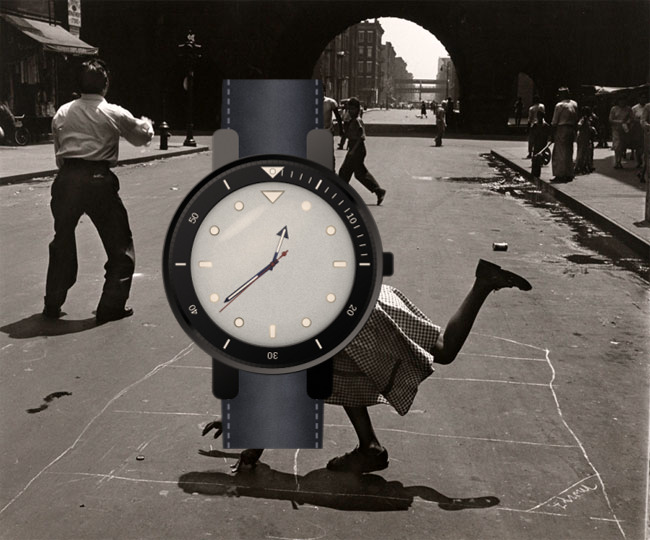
12,38,38
